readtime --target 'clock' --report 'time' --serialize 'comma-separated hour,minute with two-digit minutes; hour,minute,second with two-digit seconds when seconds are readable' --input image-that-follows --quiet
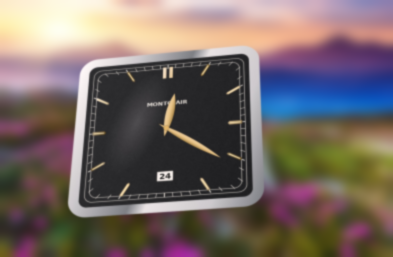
12,21
